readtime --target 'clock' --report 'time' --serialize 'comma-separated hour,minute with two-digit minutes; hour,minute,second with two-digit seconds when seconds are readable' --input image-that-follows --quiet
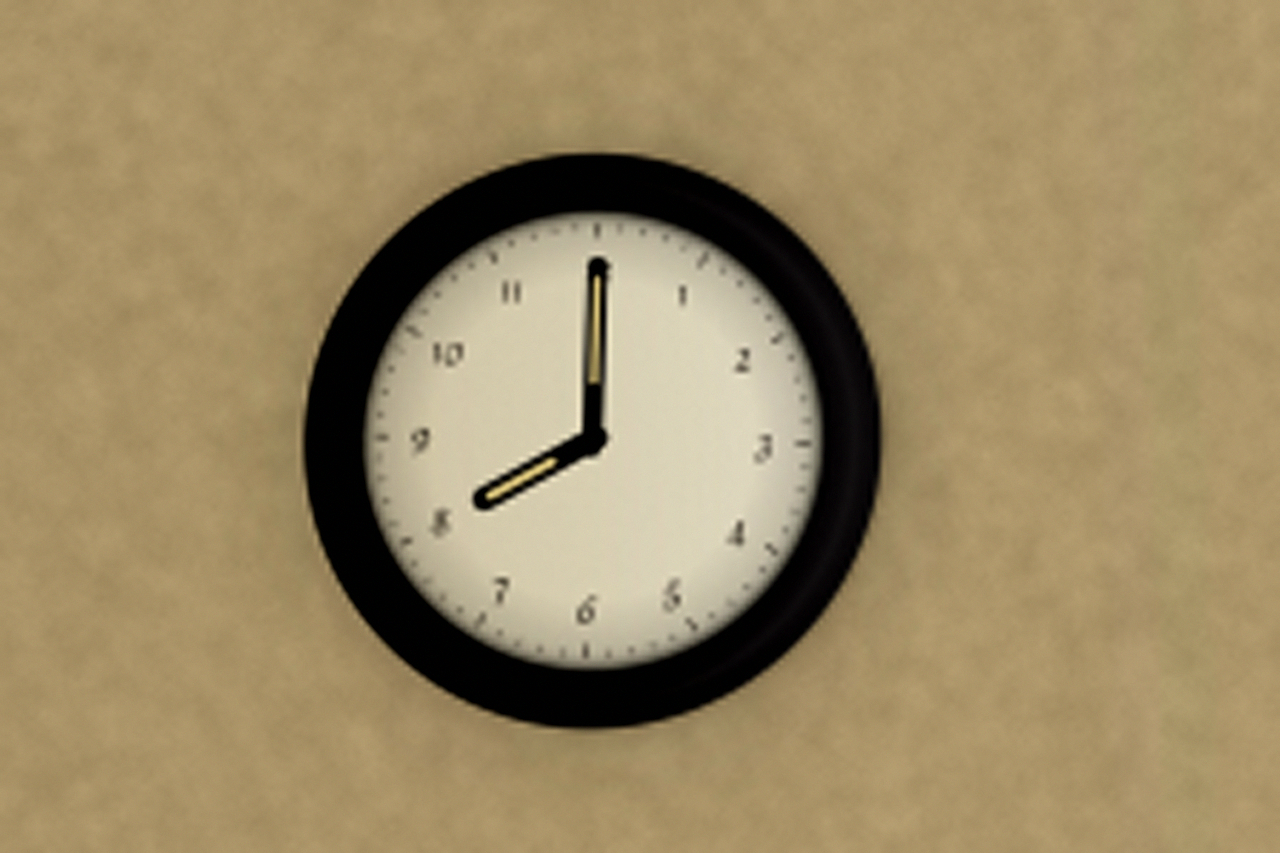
8,00
